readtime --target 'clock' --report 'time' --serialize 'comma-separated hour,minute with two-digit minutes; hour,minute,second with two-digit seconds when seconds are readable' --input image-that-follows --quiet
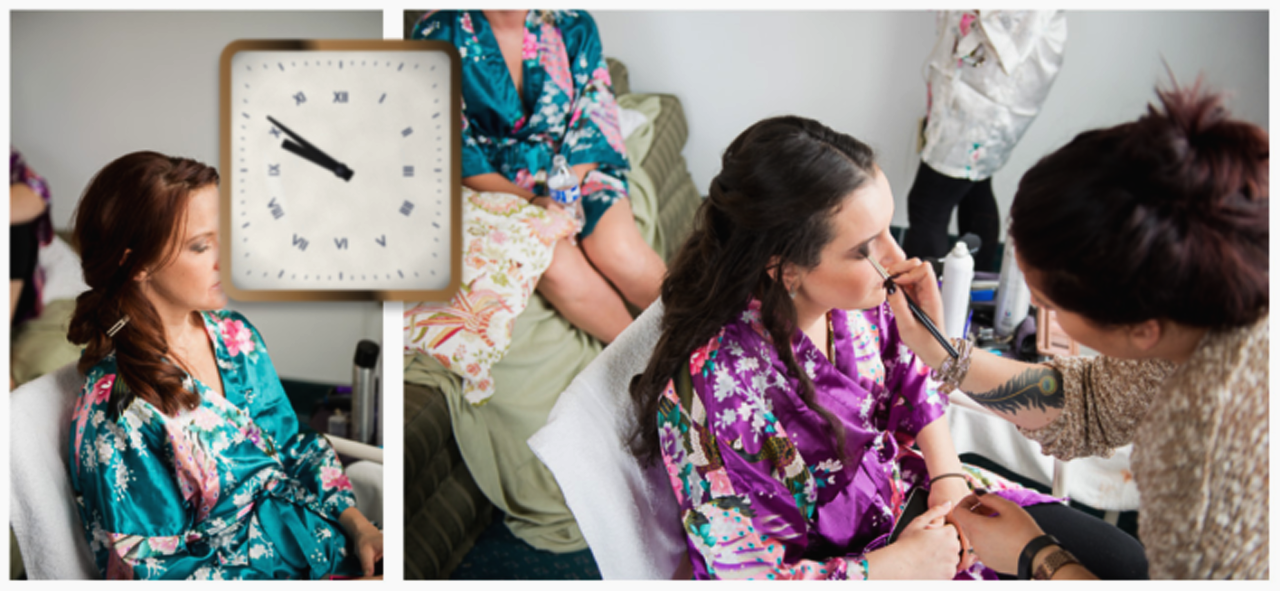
9,51
